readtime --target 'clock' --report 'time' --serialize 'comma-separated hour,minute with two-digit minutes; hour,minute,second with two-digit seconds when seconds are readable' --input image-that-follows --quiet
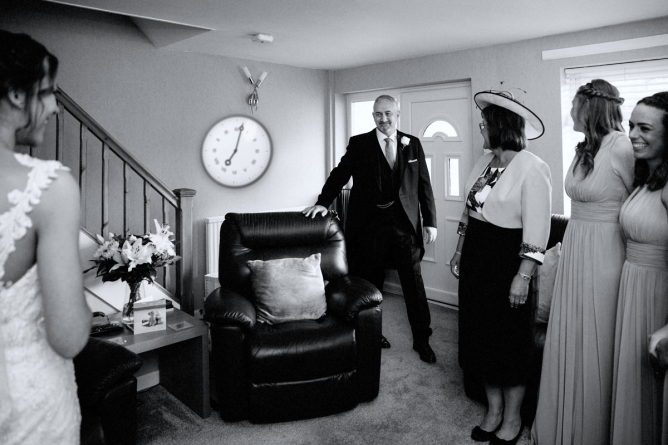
7,02
